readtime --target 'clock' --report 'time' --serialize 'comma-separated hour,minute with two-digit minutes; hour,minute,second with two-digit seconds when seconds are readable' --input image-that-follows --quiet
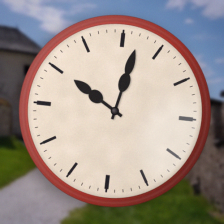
10,02
